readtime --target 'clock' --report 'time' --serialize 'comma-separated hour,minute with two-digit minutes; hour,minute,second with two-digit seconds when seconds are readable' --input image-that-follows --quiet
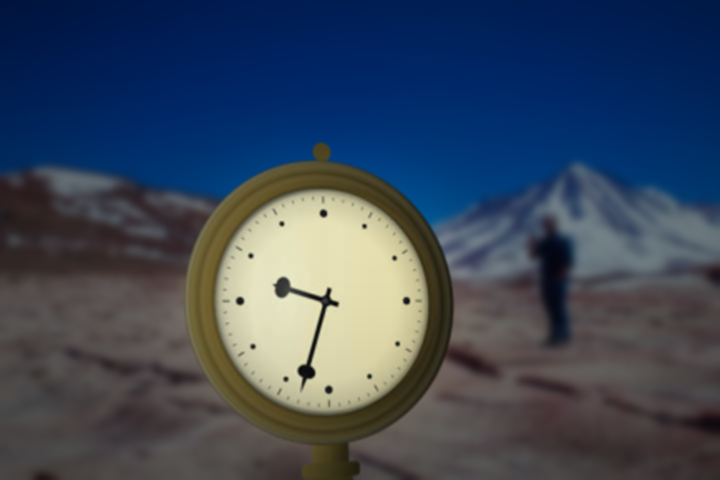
9,33
